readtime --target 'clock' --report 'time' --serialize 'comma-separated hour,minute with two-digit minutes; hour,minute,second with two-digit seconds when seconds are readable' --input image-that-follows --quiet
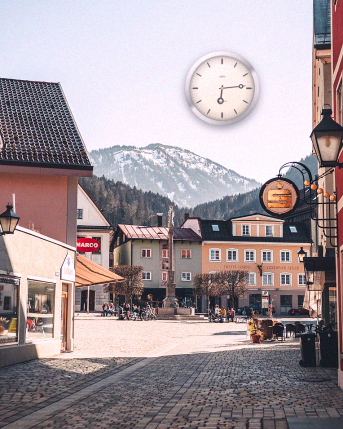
6,14
